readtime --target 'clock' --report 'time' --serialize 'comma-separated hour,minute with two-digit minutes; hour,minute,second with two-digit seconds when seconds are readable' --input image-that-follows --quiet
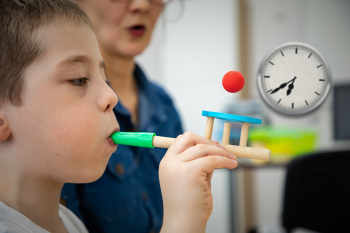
6,39
